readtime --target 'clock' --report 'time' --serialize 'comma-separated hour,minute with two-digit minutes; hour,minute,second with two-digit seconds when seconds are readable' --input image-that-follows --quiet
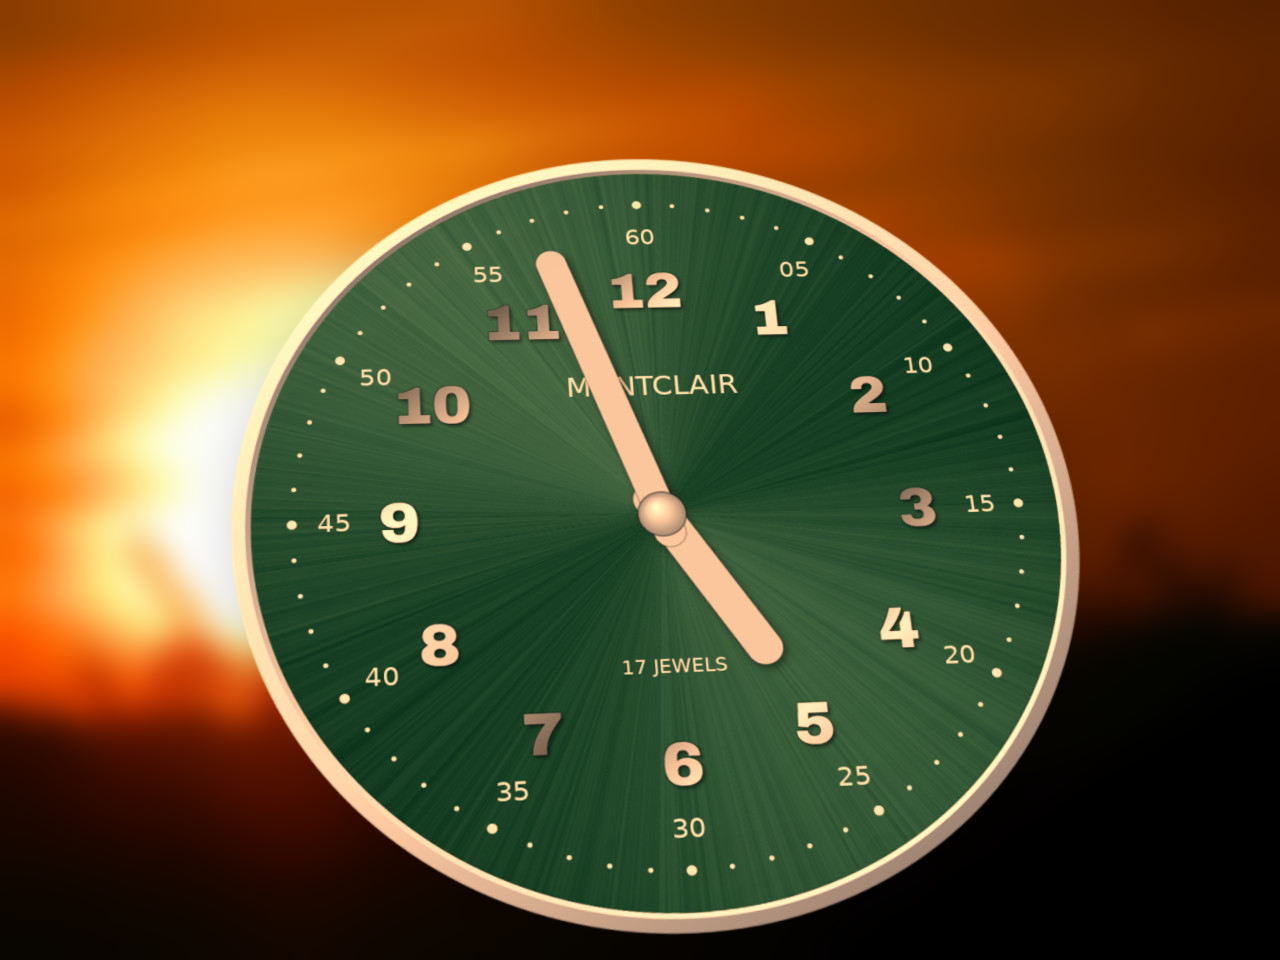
4,57
